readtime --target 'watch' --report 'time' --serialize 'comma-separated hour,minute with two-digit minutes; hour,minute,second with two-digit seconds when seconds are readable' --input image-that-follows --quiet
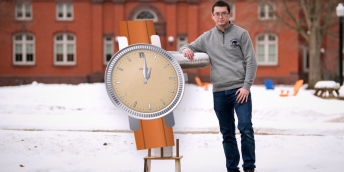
1,01
